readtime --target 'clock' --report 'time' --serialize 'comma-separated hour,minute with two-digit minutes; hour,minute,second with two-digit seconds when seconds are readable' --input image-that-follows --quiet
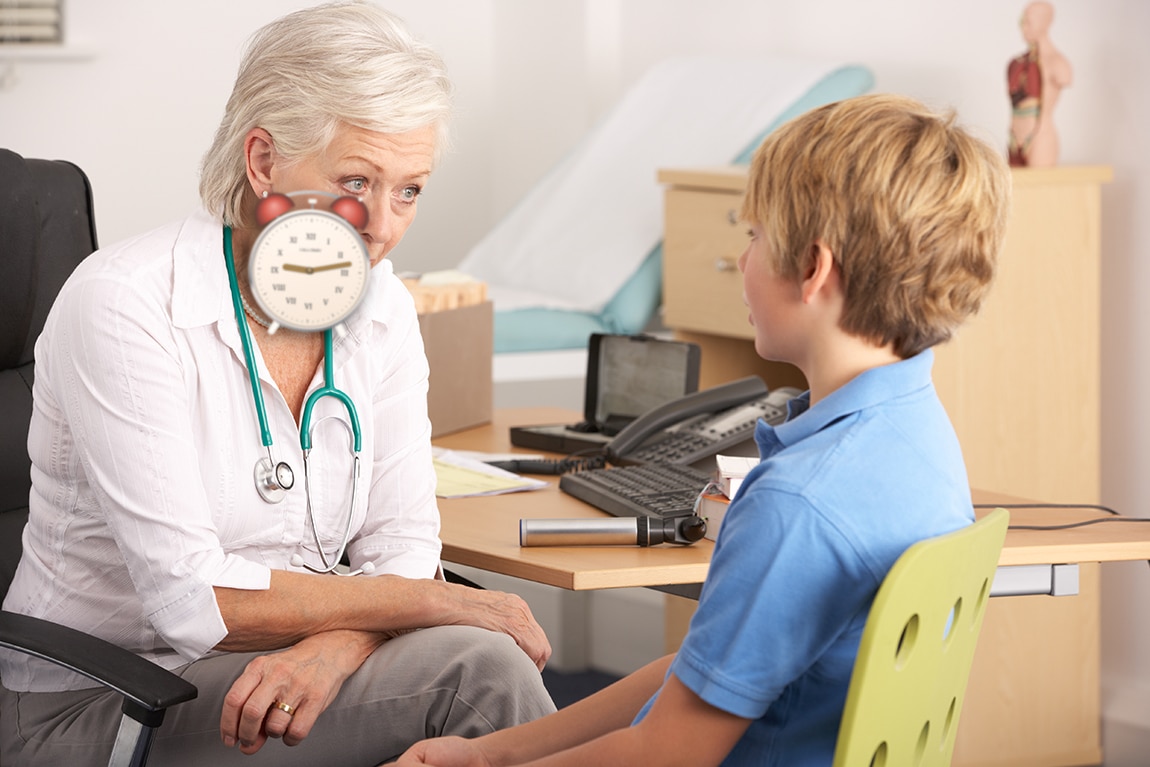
9,13
